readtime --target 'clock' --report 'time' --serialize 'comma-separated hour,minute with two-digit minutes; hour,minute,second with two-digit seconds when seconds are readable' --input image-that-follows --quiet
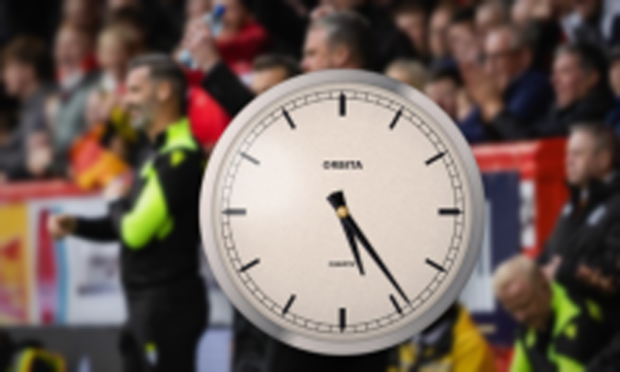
5,24
